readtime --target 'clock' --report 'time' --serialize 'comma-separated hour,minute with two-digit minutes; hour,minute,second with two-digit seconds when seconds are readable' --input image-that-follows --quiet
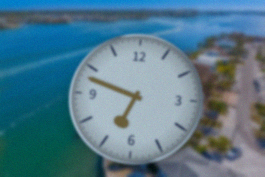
6,48
